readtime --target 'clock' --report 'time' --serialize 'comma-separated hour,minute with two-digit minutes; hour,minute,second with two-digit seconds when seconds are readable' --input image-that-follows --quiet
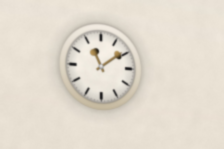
11,09
